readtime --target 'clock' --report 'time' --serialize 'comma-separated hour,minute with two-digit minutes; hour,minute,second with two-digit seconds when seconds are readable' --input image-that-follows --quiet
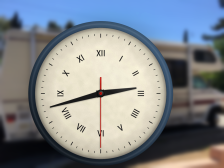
2,42,30
